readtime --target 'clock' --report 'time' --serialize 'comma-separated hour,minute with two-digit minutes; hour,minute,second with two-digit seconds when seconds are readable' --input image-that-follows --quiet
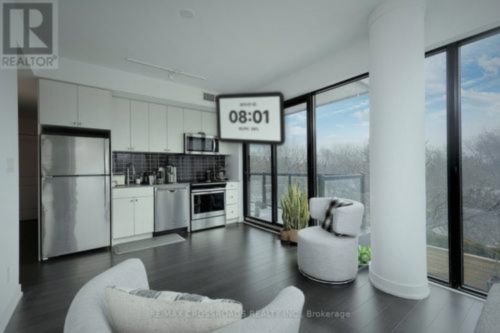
8,01
